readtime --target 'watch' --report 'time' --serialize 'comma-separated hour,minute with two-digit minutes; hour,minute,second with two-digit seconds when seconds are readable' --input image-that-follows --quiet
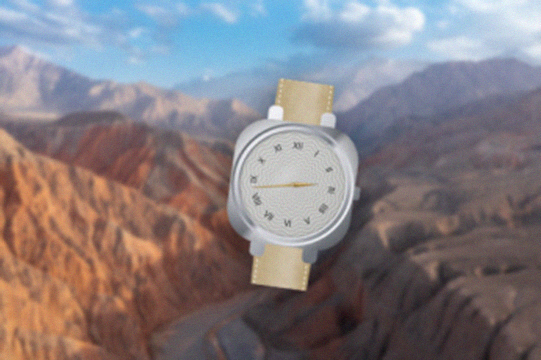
2,43
